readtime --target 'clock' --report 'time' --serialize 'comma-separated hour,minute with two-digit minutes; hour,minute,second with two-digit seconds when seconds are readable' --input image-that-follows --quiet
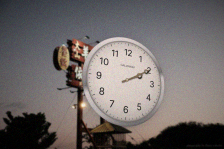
2,10
